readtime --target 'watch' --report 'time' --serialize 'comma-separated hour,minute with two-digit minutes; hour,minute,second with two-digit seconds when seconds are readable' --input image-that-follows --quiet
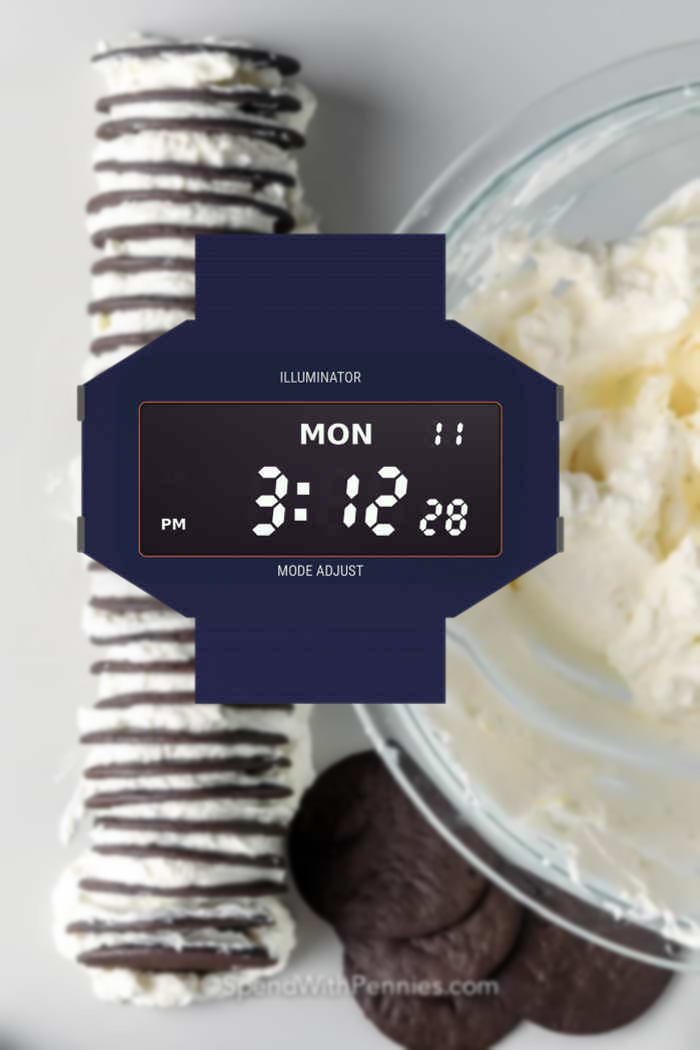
3,12,28
